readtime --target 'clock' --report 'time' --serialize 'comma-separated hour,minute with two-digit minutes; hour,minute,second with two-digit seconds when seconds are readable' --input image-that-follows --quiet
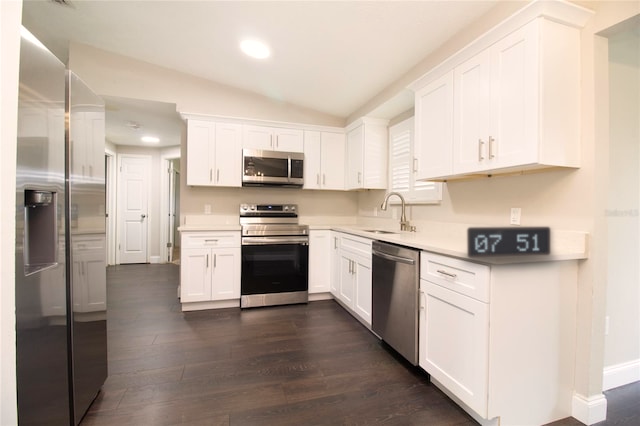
7,51
